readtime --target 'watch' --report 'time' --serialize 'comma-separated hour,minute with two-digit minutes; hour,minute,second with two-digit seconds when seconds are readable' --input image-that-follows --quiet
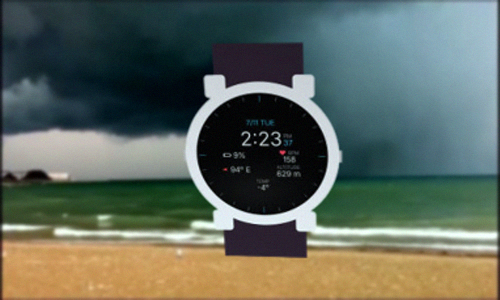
2,23
